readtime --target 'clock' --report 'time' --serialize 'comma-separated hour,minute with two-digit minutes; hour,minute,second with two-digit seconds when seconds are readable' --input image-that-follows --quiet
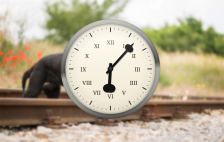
6,07
